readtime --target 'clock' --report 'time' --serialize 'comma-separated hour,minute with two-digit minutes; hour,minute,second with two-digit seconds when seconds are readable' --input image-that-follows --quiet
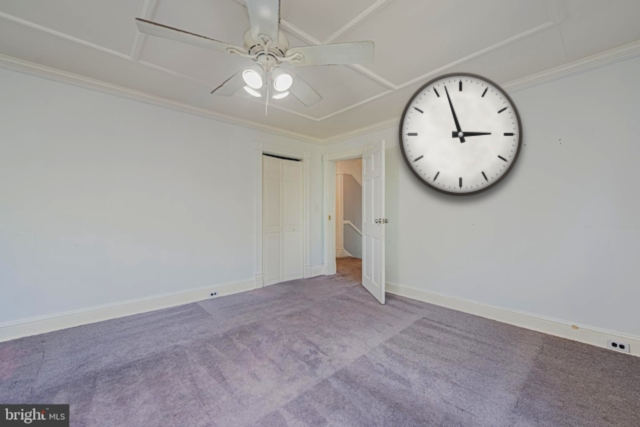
2,57
